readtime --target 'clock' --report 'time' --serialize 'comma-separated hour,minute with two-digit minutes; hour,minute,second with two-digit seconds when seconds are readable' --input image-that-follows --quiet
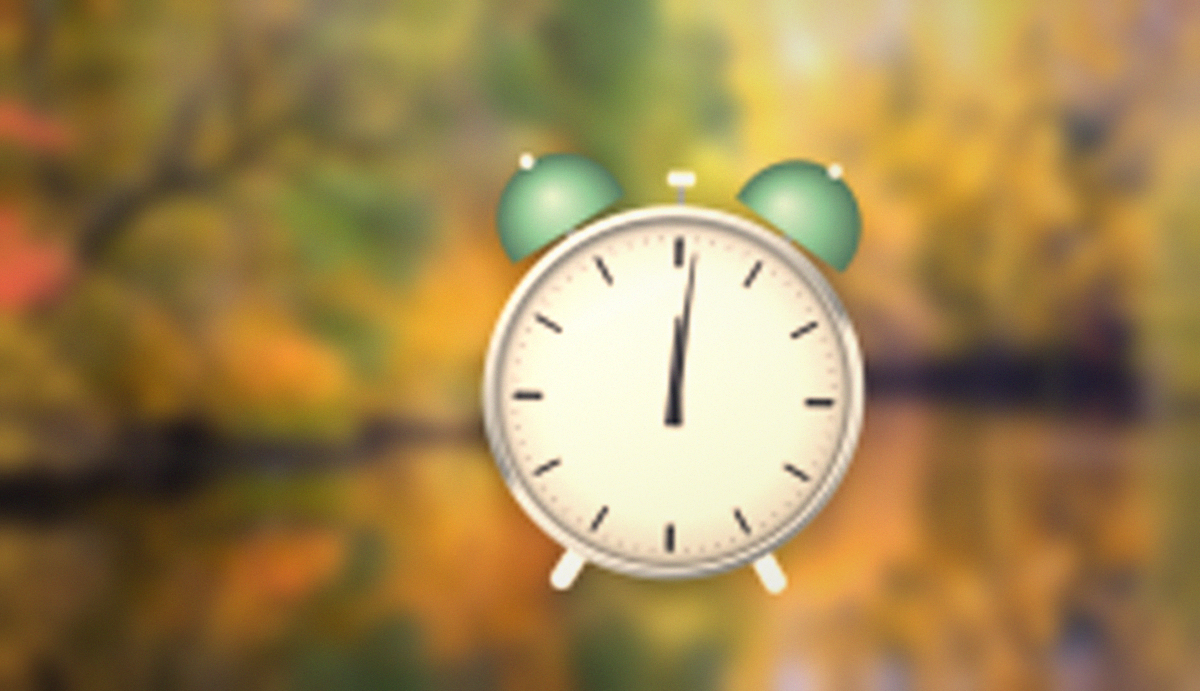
12,01
